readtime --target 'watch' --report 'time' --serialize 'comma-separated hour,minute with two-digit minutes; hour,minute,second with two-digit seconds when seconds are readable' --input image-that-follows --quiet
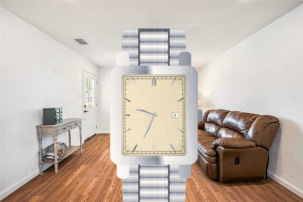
9,34
